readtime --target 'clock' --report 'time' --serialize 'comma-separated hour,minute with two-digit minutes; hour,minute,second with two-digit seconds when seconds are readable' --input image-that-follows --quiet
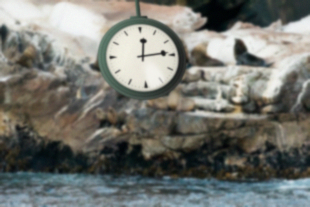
12,14
